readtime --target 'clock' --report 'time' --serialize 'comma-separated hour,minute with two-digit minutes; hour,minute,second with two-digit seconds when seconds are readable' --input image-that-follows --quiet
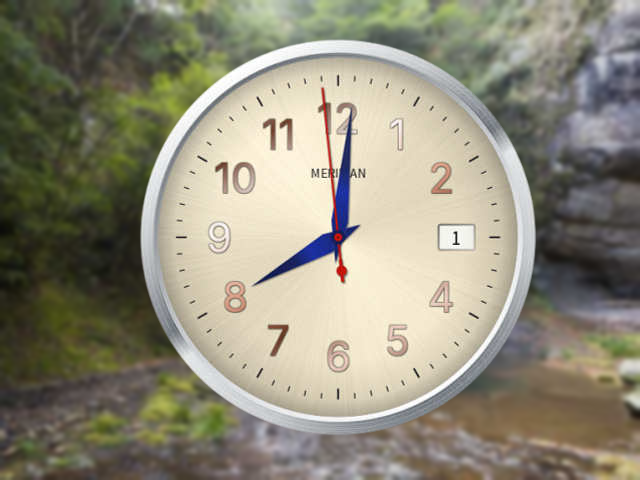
8,00,59
